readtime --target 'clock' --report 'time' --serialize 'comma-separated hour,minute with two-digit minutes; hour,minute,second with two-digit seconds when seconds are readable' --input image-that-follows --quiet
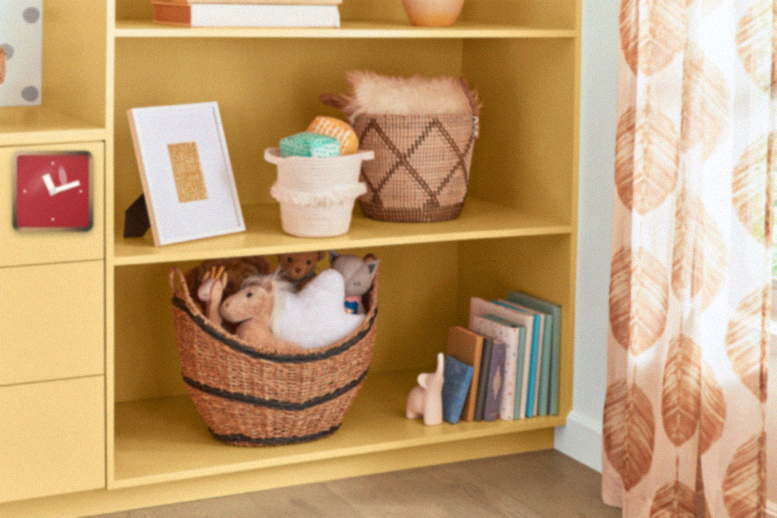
11,12
